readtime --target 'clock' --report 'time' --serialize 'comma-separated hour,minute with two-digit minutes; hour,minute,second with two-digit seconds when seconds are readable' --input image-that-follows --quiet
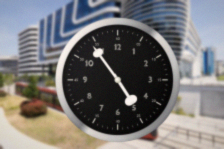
4,54
